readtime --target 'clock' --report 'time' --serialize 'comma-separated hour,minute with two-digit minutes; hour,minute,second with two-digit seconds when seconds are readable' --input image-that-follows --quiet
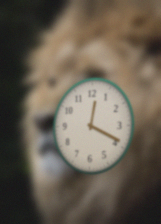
12,19
